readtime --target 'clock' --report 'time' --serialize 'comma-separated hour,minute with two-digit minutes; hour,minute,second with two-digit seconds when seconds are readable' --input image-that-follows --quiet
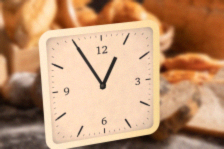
12,55
